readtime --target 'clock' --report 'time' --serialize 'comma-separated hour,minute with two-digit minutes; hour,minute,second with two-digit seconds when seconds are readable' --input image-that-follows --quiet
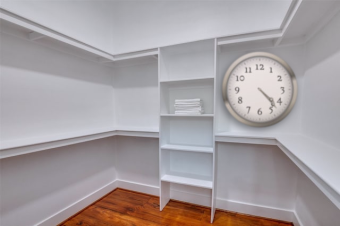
4,23
